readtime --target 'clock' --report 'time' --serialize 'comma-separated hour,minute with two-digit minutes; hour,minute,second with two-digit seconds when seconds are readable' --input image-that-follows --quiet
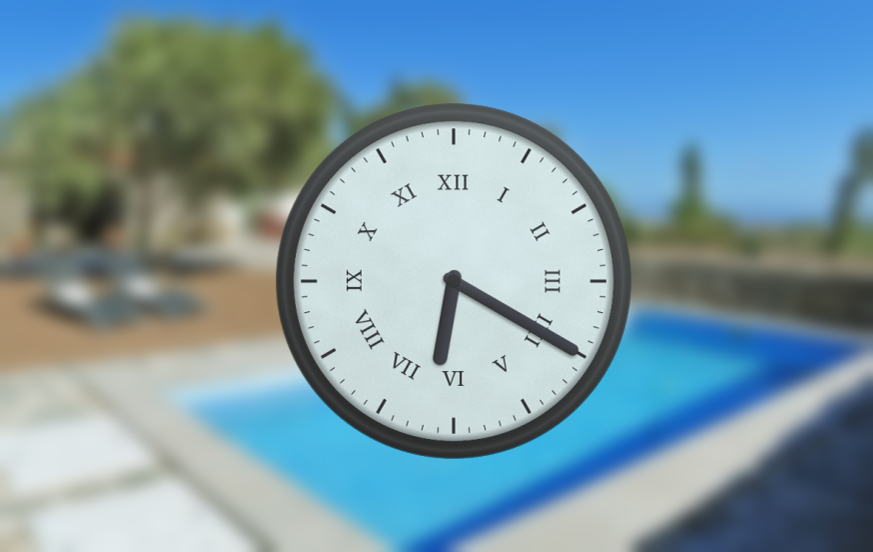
6,20
